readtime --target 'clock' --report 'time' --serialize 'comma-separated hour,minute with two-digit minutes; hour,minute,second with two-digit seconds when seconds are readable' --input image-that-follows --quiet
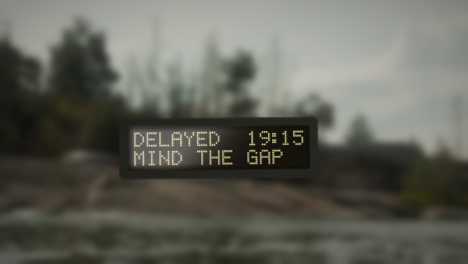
19,15
